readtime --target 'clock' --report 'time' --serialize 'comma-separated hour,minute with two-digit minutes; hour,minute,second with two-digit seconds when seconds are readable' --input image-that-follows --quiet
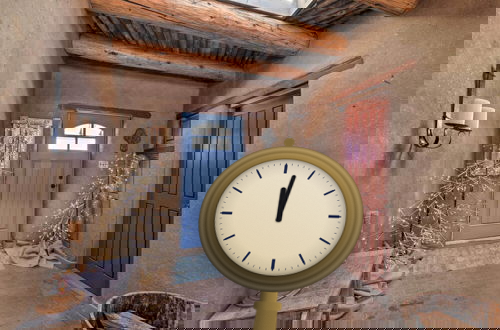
12,02
